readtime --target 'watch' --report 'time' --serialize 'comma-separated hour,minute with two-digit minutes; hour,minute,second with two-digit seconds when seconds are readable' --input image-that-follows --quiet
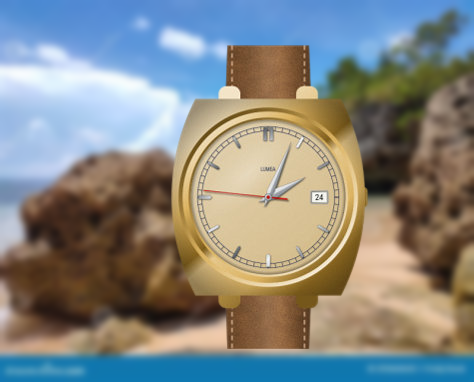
2,03,46
